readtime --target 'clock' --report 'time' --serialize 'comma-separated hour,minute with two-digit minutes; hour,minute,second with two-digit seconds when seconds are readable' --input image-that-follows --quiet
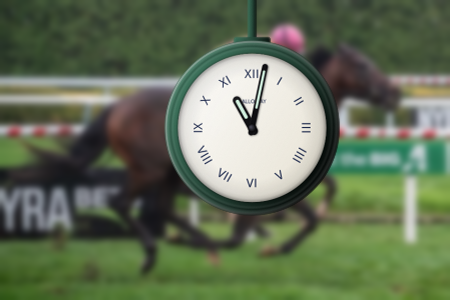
11,02
